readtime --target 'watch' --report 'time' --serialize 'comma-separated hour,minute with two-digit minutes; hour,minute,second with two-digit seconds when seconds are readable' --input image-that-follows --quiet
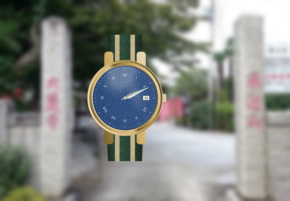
2,11
